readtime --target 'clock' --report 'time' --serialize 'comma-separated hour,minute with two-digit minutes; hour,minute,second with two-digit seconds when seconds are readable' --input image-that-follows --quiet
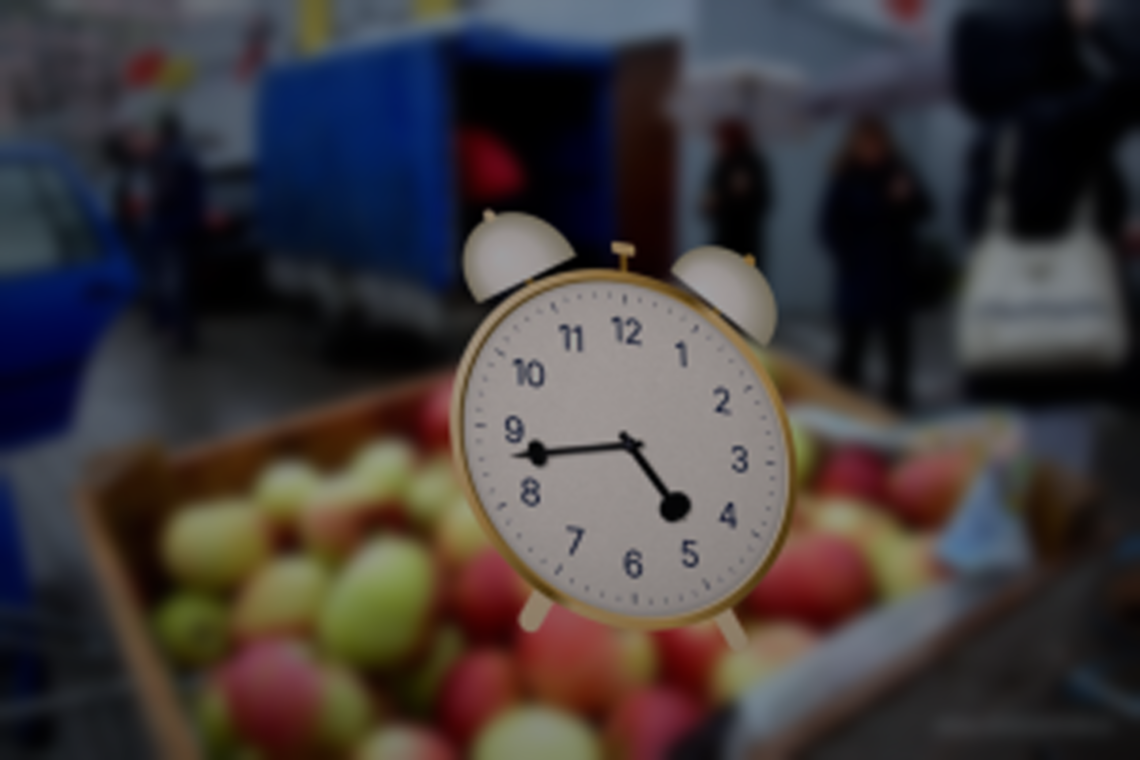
4,43
